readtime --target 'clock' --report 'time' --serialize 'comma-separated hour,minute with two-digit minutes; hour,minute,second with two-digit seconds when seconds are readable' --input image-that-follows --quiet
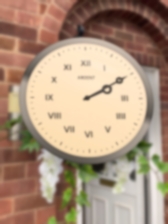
2,10
